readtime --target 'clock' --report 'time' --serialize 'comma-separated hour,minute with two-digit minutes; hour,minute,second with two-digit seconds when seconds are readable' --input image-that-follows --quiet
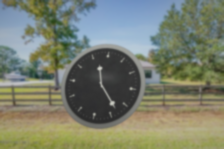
11,23
